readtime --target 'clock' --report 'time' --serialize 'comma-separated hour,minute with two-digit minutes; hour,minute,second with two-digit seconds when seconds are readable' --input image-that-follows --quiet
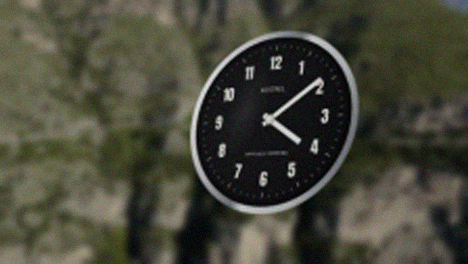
4,09
